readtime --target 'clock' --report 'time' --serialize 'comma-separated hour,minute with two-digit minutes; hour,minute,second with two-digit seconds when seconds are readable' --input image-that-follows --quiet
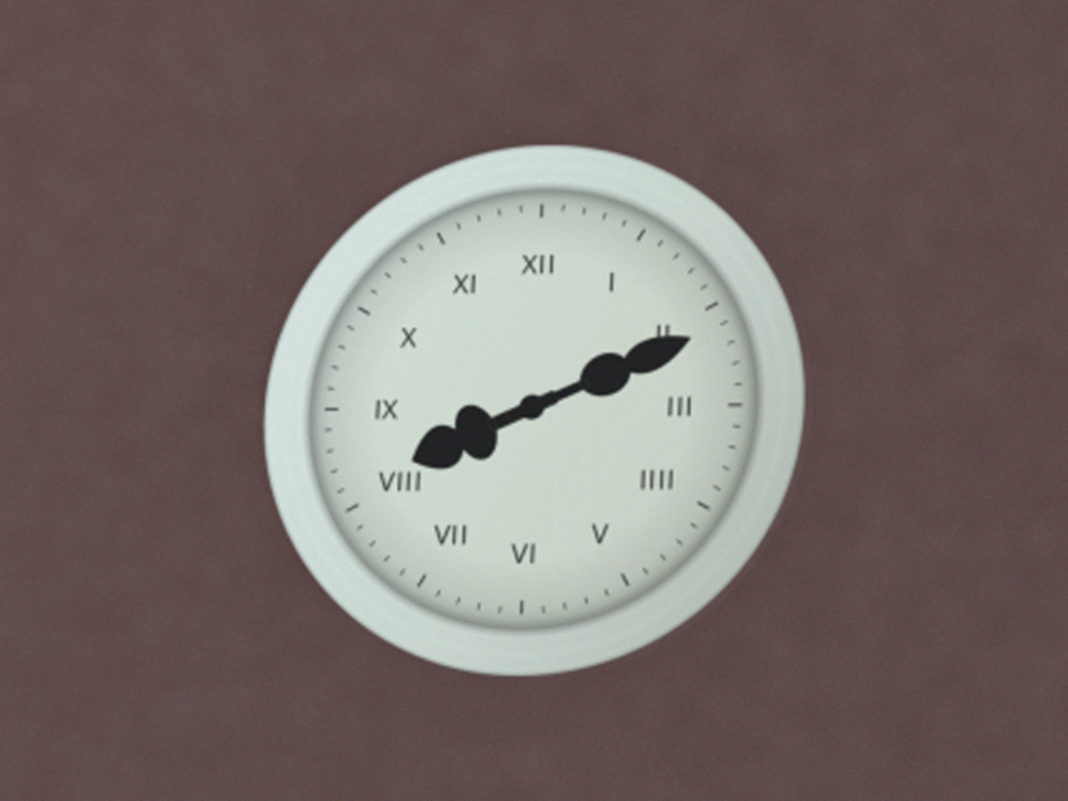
8,11
